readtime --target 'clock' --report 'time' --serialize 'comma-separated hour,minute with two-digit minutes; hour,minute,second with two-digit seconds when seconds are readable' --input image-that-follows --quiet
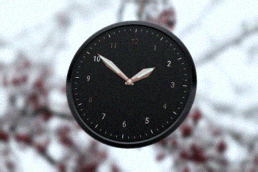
1,51
